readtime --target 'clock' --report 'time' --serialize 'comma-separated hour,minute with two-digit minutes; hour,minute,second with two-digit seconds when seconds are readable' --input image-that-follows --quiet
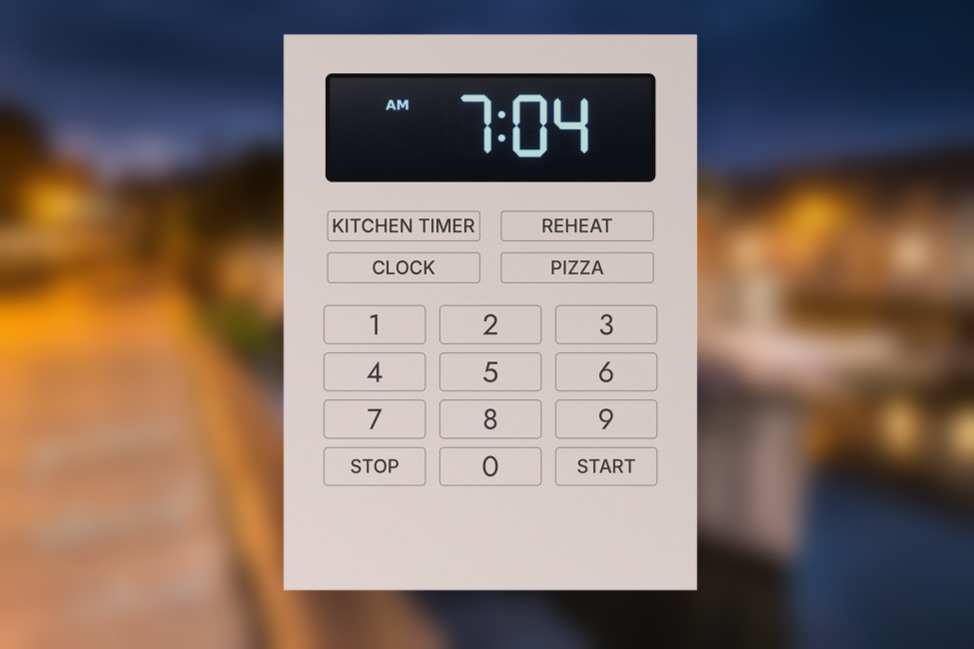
7,04
